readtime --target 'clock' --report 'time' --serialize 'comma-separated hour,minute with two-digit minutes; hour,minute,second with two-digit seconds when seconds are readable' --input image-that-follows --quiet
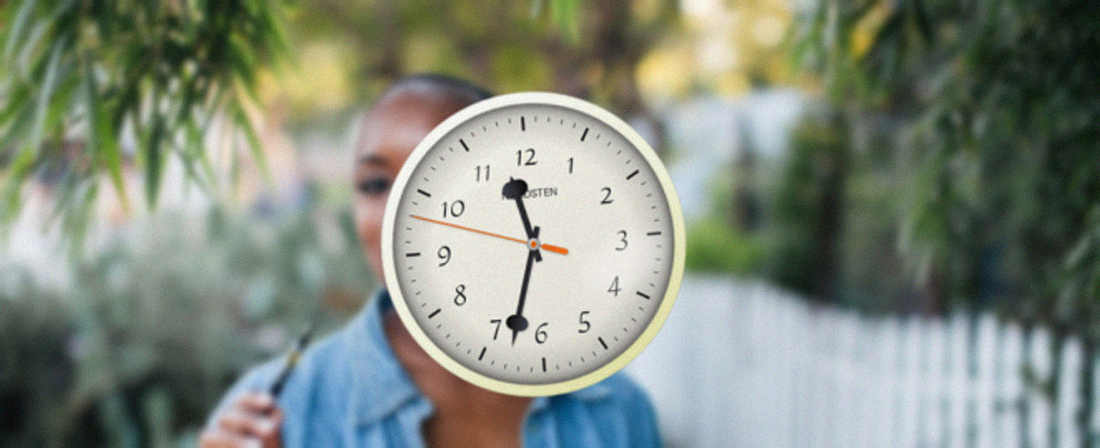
11,32,48
